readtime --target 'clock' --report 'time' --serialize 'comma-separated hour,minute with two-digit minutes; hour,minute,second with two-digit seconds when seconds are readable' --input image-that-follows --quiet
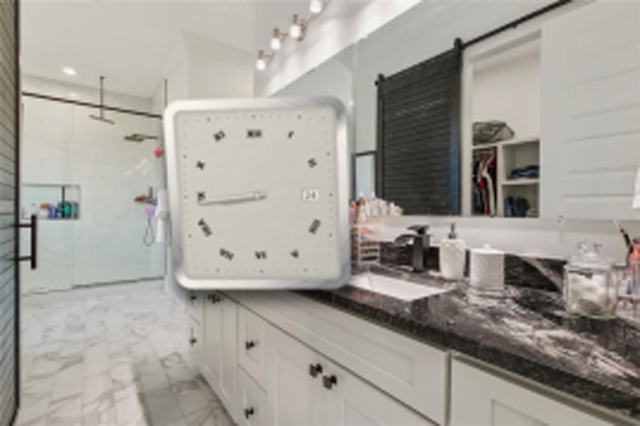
8,44
